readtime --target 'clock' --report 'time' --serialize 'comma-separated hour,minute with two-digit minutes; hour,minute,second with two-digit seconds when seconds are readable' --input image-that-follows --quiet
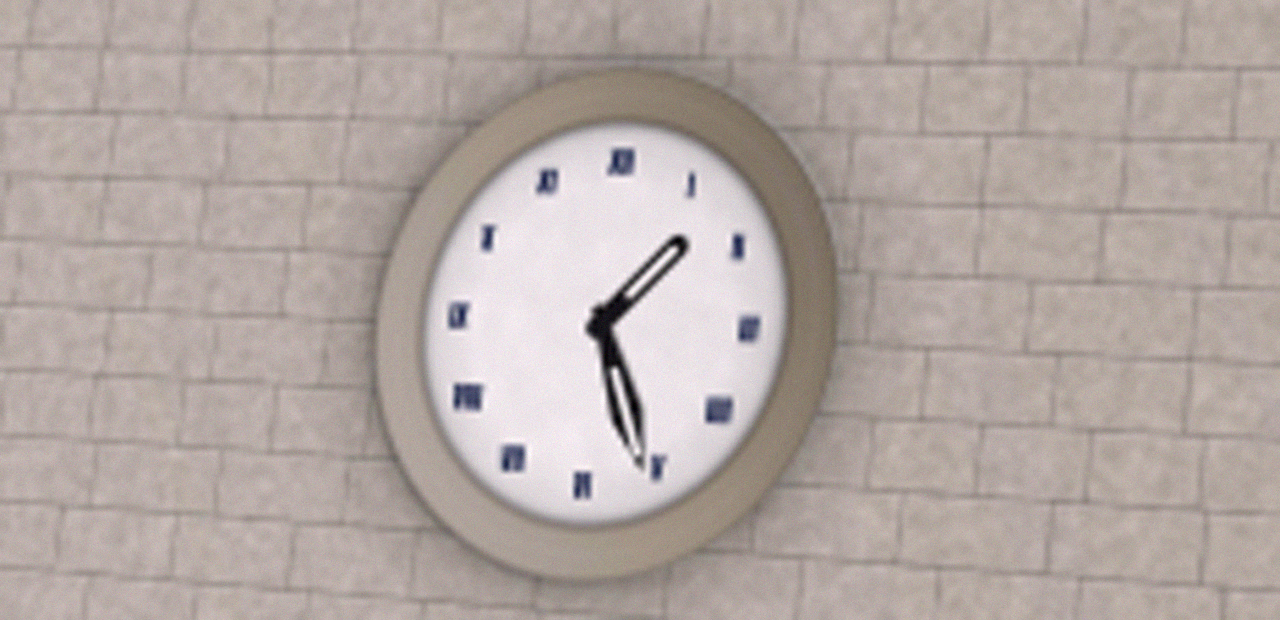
1,26
